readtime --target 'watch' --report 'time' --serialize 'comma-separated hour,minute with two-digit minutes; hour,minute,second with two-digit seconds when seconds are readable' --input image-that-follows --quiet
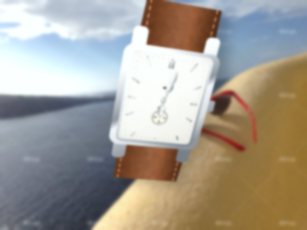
6,02
